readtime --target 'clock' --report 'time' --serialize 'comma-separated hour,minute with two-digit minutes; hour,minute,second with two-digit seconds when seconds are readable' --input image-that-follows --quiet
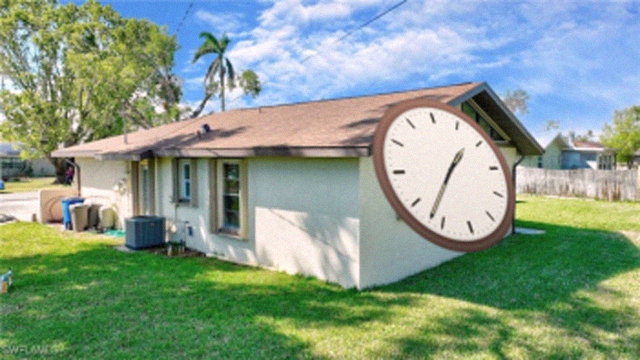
1,37
